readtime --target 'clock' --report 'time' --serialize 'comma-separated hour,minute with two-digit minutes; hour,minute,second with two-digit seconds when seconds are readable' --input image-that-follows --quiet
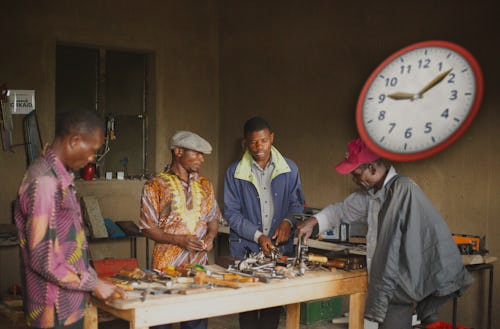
9,08
